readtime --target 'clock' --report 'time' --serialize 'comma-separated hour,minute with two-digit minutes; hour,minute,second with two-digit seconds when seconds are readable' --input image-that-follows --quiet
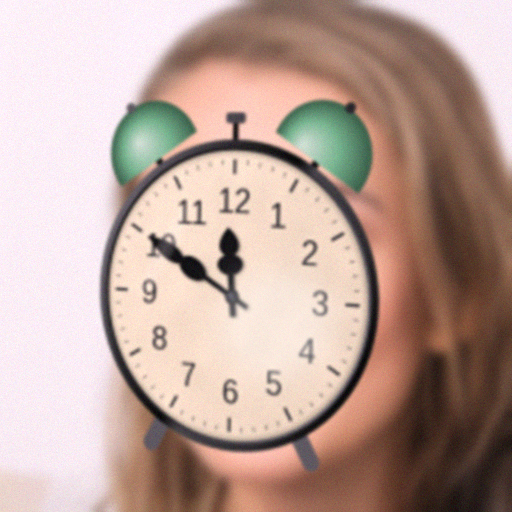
11,50
